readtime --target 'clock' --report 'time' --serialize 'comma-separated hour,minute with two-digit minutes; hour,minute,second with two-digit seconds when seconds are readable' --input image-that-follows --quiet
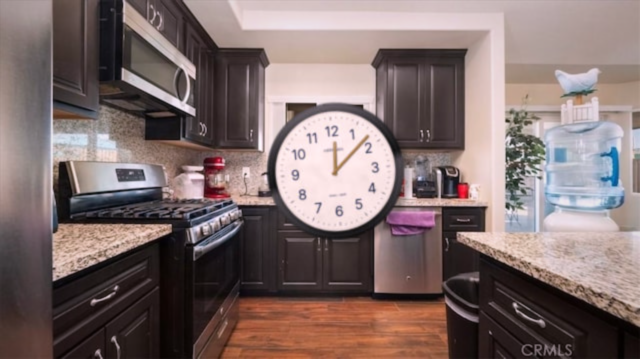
12,08
